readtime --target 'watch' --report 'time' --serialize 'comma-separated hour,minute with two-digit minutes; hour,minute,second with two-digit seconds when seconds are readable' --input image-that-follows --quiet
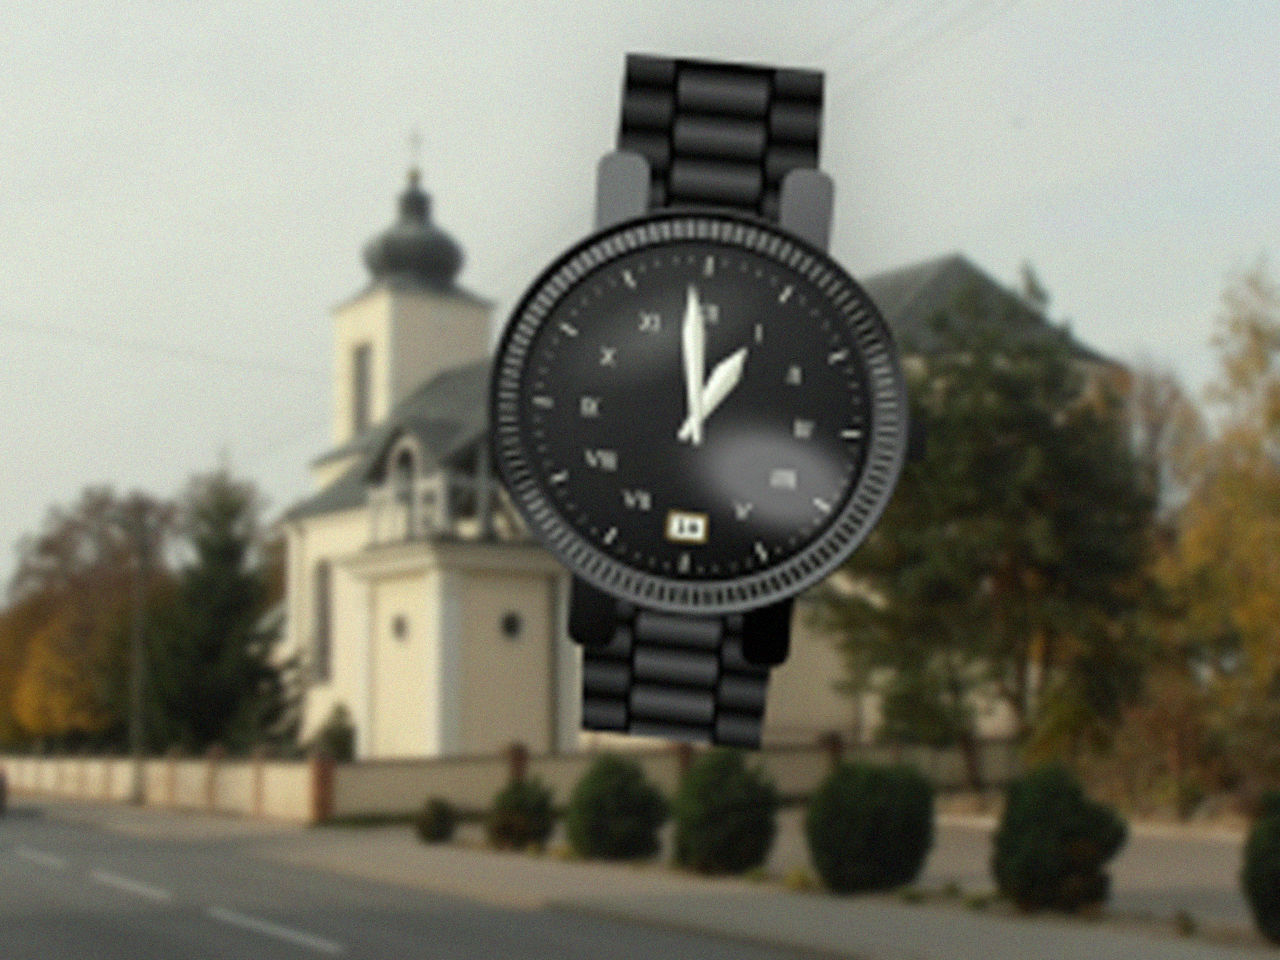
12,59
